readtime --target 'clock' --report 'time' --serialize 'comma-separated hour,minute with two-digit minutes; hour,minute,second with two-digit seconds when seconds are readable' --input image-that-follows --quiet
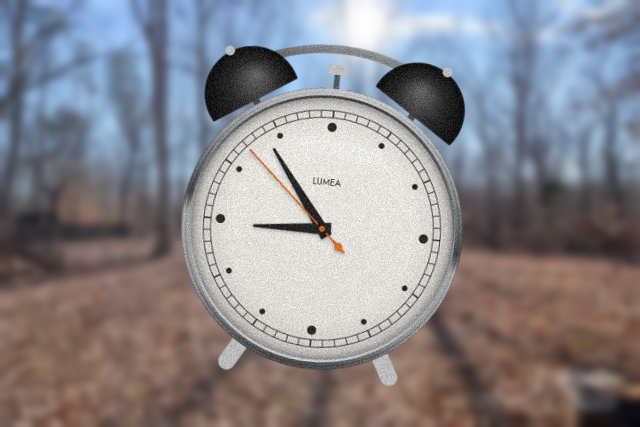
8,53,52
